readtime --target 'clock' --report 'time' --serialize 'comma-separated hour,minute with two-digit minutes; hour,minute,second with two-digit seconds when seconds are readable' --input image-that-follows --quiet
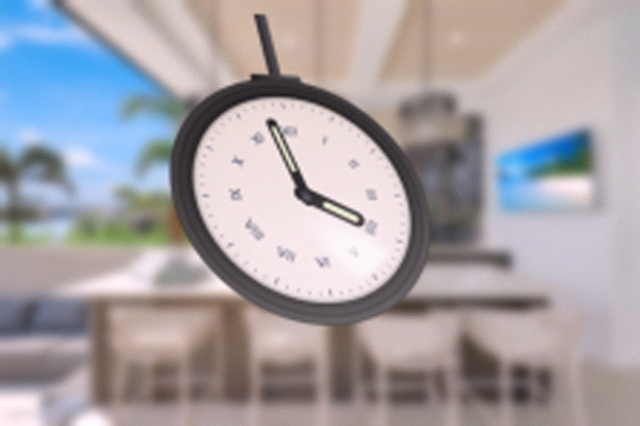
3,58
